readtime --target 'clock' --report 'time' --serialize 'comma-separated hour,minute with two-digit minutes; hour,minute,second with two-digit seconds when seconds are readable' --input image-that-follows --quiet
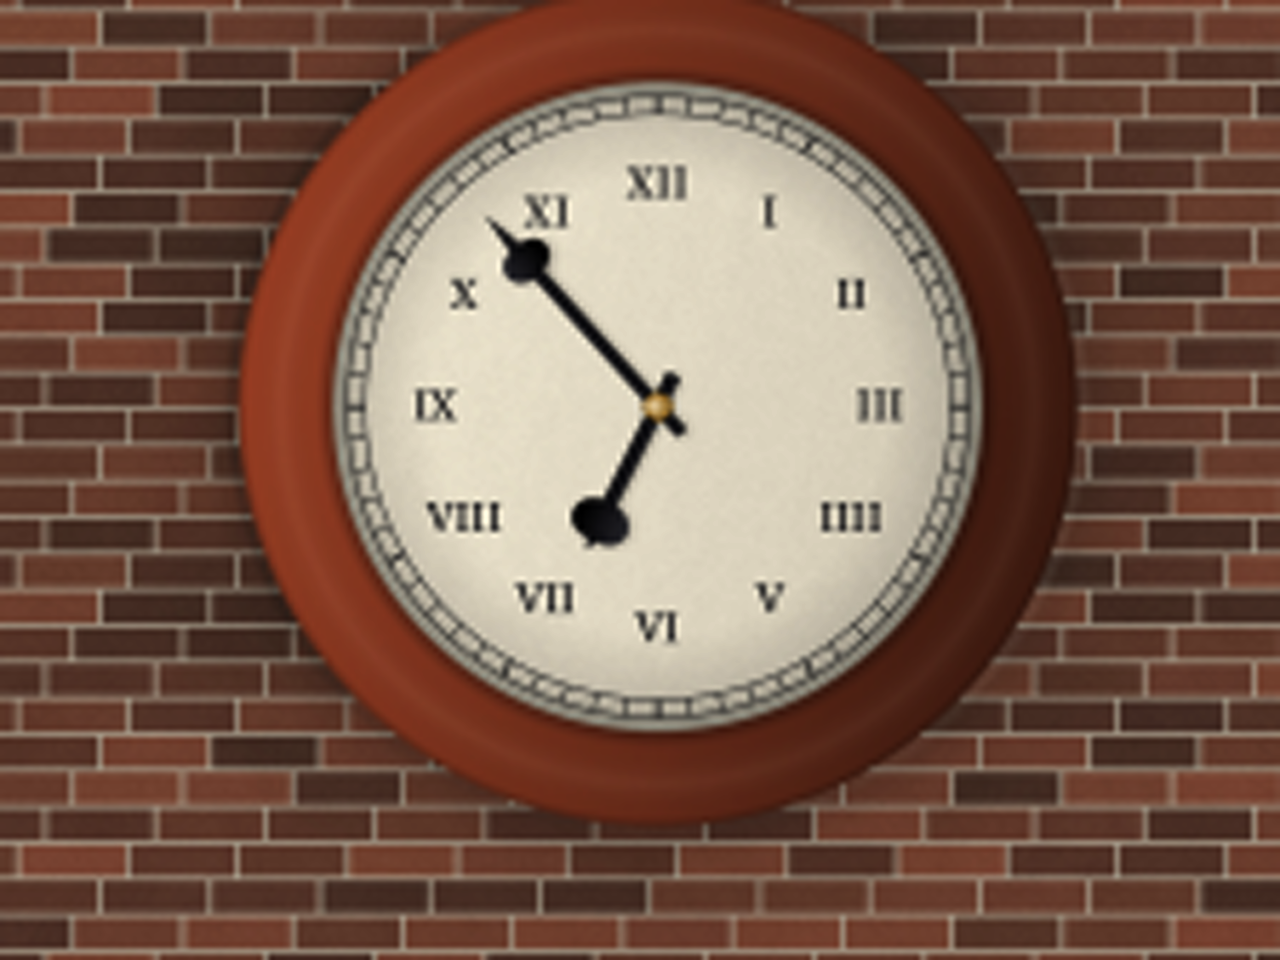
6,53
